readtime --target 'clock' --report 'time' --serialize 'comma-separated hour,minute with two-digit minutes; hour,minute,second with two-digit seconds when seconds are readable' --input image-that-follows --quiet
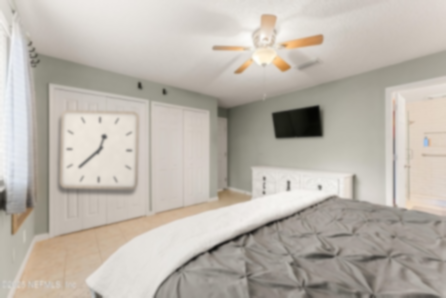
12,38
